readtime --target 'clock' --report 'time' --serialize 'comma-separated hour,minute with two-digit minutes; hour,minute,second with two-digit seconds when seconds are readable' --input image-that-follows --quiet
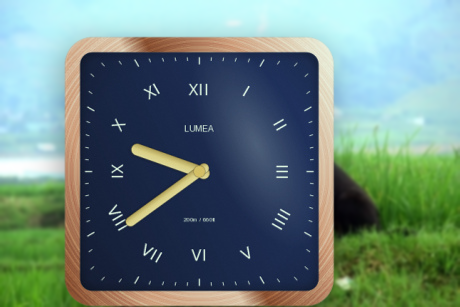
9,39
